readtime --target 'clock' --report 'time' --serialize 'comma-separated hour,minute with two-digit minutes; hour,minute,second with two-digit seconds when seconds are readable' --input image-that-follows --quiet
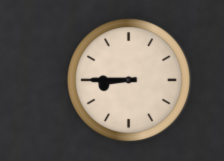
8,45
